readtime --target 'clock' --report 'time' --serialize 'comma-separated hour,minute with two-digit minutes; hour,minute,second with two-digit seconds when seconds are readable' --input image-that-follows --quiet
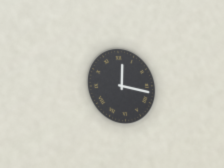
12,17
